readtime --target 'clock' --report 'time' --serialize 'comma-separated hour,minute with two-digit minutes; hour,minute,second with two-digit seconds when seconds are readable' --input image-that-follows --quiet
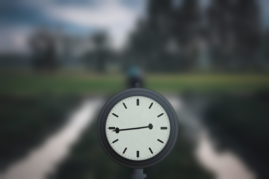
2,44
